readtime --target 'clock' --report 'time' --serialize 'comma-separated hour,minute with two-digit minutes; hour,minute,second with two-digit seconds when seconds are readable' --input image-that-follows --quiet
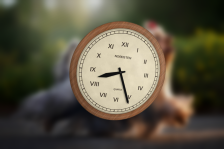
8,26
